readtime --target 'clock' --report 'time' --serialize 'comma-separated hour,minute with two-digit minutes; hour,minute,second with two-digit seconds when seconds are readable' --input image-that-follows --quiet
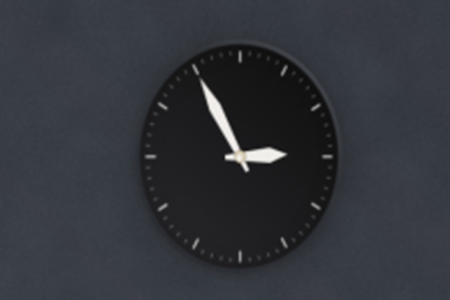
2,55
